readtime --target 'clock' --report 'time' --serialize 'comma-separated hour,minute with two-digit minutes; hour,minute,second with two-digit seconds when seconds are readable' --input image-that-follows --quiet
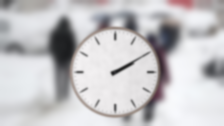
2,10
